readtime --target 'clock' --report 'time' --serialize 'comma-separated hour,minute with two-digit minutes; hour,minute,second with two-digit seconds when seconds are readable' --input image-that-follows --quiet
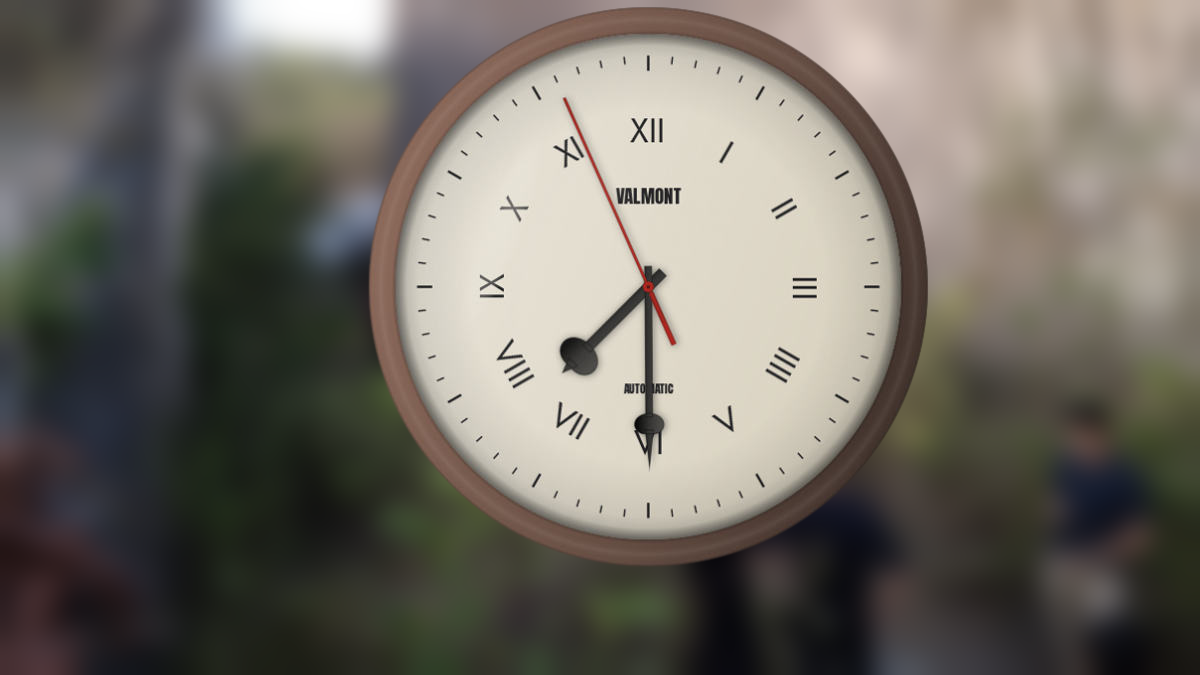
7,29,56
